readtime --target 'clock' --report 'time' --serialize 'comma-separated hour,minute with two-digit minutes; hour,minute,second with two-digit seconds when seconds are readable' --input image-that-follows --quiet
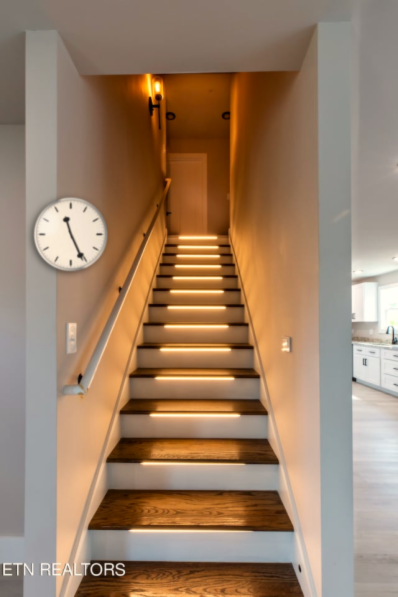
11,26
